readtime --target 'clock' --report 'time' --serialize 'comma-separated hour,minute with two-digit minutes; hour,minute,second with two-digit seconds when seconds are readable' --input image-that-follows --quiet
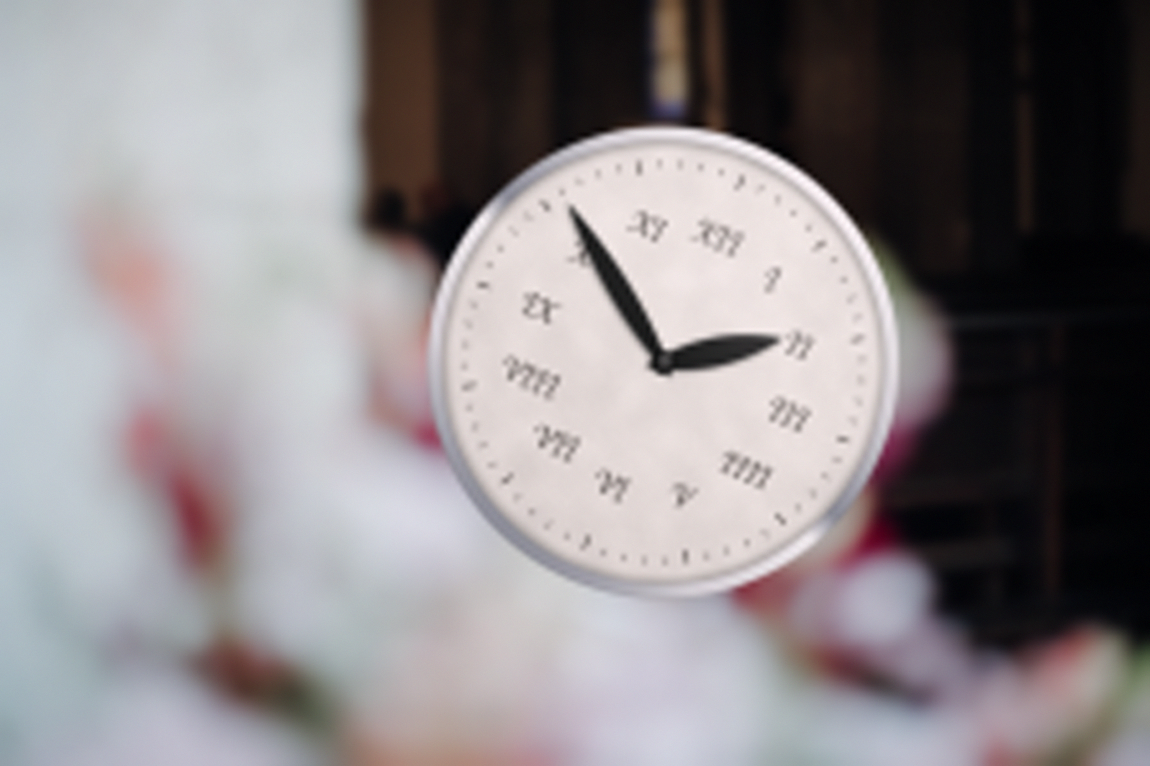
1,51
